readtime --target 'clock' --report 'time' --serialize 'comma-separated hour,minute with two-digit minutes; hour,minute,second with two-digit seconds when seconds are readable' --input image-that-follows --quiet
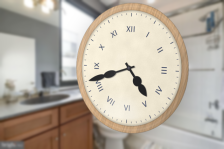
4,42
